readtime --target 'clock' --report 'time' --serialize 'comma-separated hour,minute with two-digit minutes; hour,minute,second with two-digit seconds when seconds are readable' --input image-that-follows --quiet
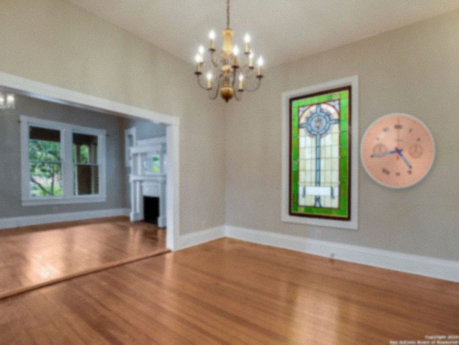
4,43
